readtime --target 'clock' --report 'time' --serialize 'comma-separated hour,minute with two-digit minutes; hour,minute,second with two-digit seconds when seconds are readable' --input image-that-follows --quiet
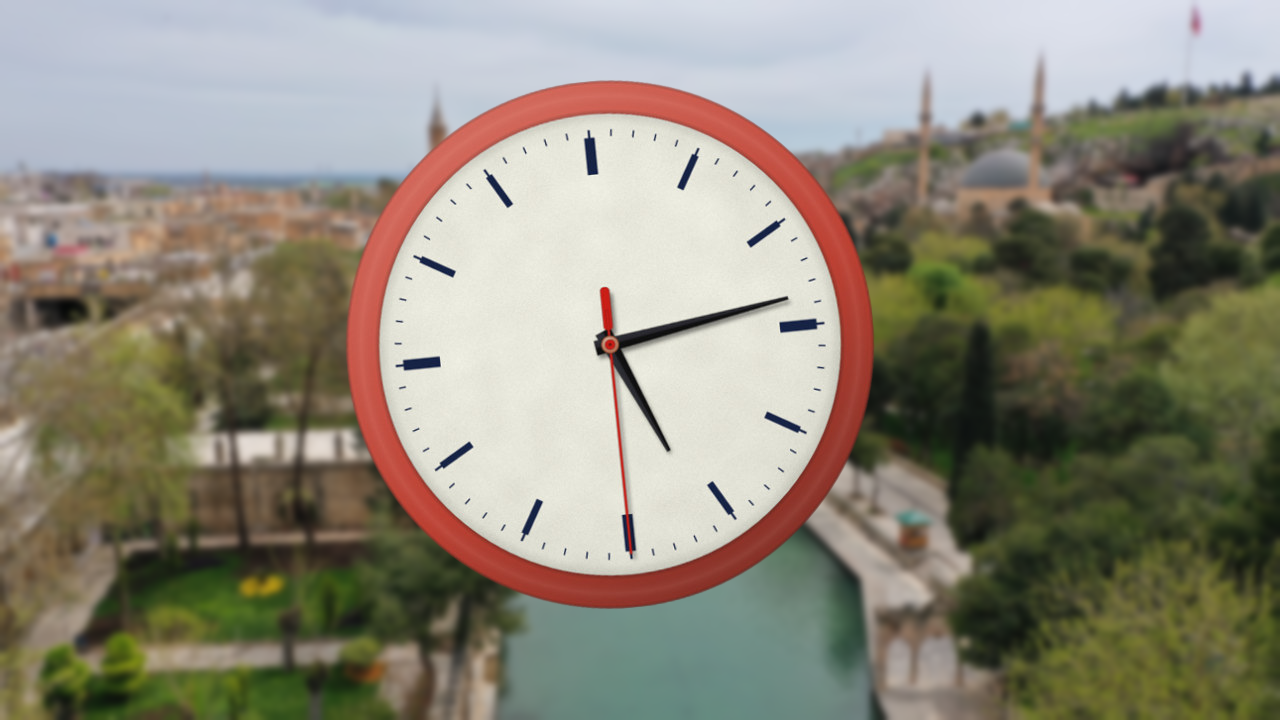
5,13,30
